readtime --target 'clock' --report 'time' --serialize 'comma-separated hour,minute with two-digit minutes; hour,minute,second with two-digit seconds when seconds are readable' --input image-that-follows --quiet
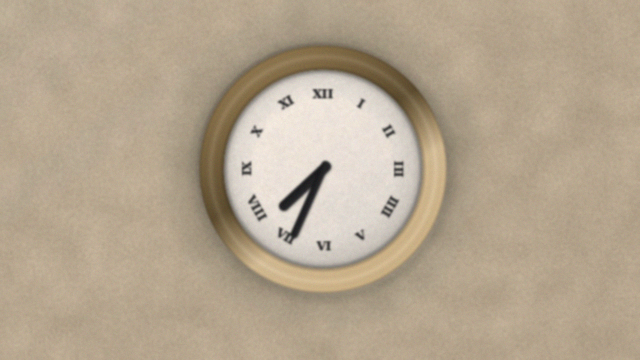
7,34
